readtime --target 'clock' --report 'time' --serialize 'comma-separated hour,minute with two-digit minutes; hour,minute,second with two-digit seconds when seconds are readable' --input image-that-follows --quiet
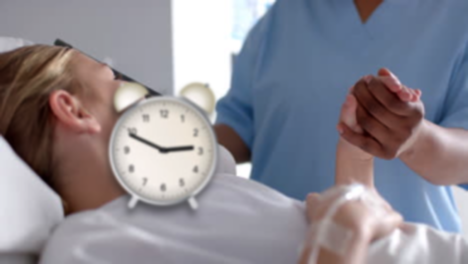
2,49
